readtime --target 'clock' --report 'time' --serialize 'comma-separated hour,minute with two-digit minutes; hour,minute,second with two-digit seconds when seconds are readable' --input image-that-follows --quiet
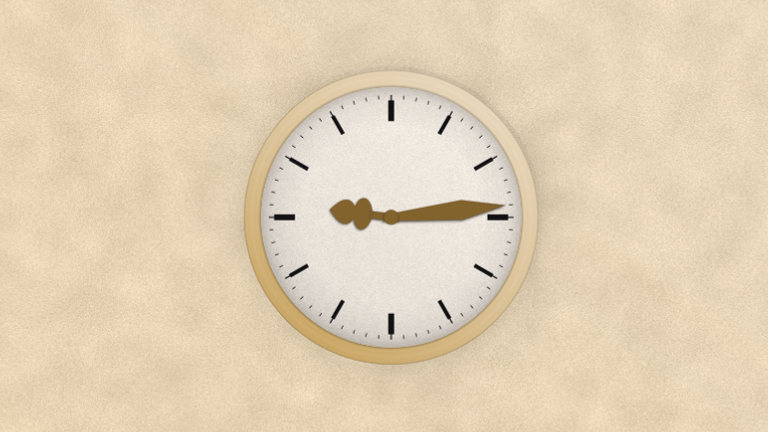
9,14
